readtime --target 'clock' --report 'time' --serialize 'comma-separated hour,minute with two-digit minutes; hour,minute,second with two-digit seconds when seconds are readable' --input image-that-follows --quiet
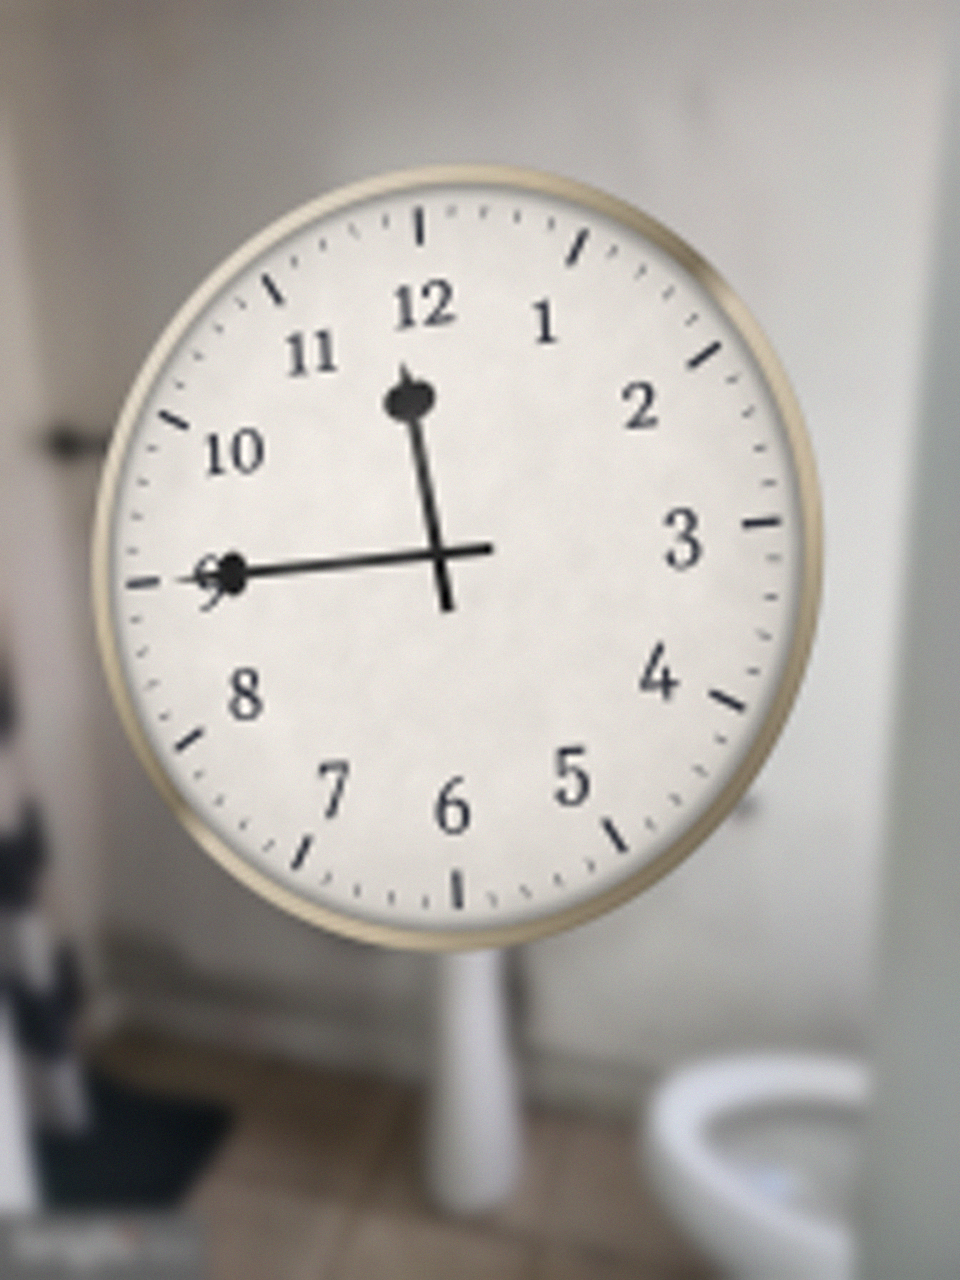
11,45
